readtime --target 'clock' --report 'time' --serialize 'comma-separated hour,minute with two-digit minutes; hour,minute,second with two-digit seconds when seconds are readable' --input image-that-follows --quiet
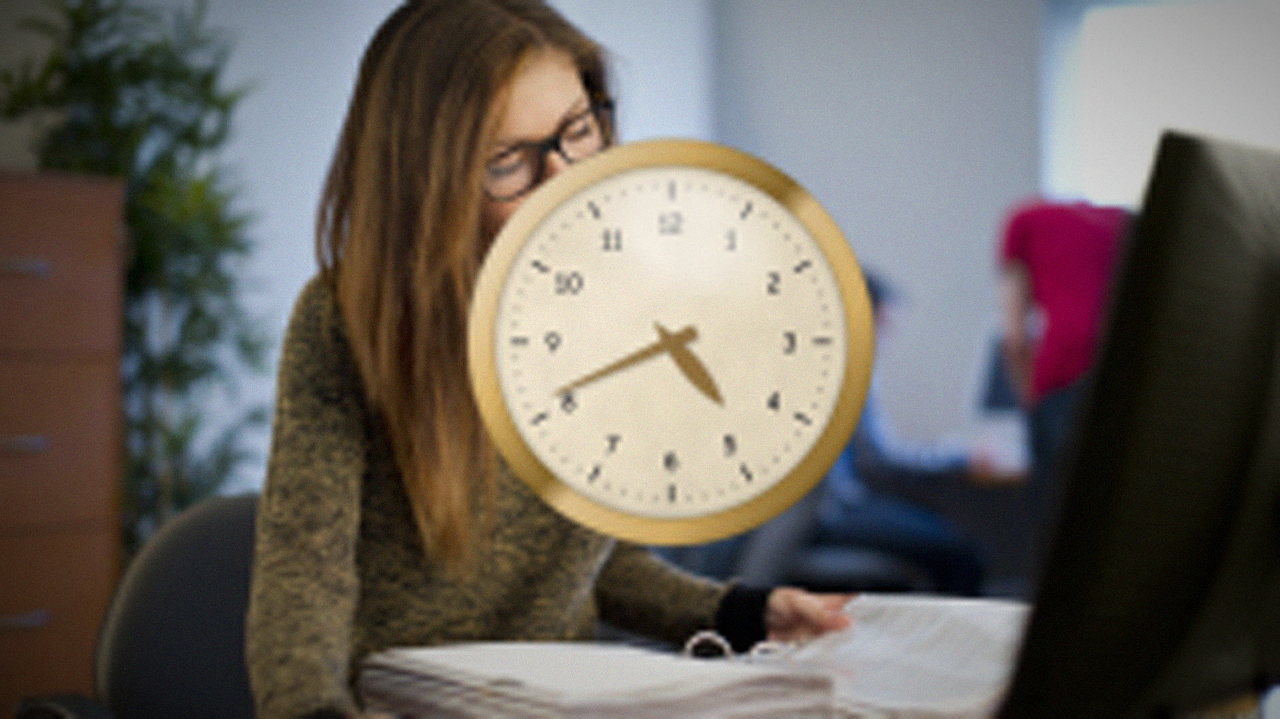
4,41
